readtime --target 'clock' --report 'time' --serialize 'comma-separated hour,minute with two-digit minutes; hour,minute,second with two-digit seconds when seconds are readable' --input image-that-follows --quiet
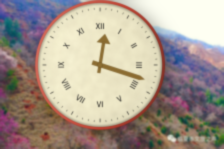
12,18
